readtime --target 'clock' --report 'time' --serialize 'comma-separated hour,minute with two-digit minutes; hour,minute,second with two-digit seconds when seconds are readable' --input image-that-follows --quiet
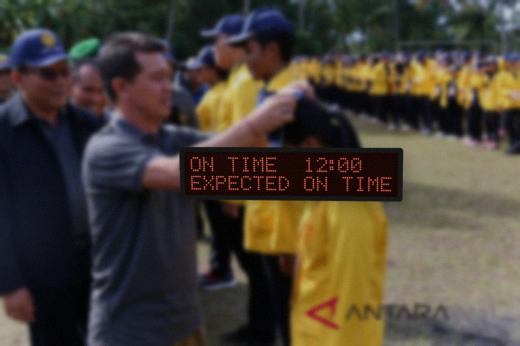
12,00
